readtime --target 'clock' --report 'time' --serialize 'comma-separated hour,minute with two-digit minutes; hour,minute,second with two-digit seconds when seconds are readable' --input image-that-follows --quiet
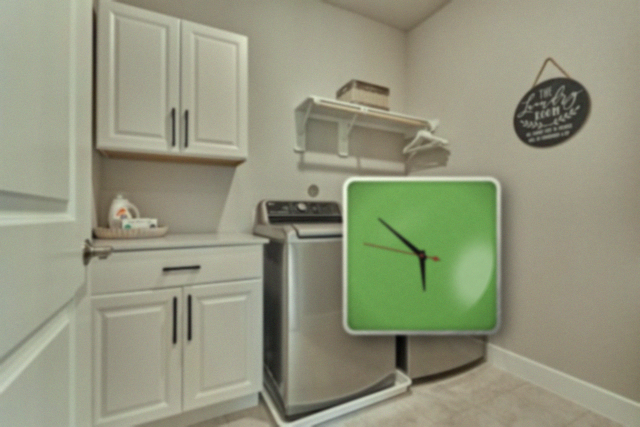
5,51,47
